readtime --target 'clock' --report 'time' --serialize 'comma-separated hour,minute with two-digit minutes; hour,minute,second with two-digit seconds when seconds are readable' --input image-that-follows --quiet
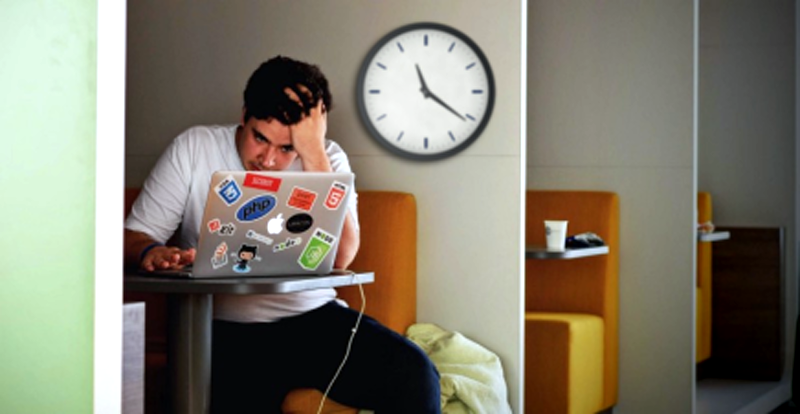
11,21
